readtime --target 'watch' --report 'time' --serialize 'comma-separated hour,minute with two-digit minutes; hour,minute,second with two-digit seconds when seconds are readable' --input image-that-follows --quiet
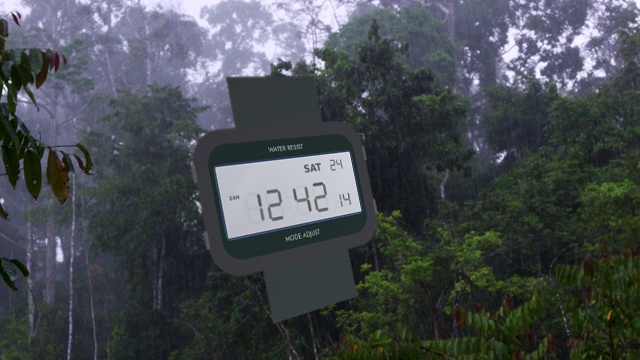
12,42,14
